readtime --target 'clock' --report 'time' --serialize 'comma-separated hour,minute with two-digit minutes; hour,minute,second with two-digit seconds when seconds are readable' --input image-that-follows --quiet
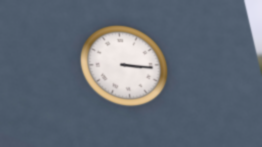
3,16
